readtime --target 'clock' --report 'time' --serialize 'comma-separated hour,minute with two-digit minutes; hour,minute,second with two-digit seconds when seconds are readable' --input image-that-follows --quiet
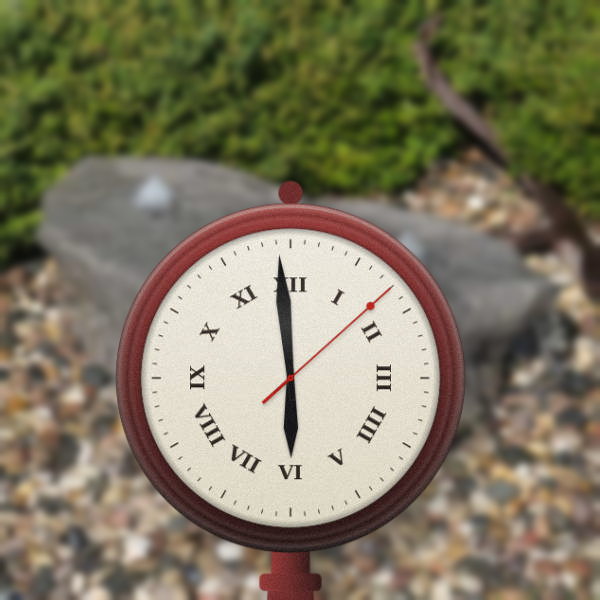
5,59,08
